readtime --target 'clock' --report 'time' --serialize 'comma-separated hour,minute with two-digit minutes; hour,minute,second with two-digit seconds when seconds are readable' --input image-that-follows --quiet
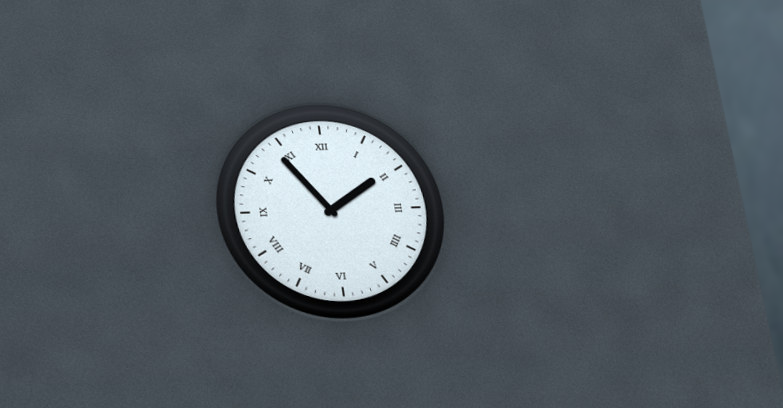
1,54
